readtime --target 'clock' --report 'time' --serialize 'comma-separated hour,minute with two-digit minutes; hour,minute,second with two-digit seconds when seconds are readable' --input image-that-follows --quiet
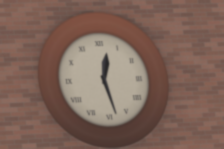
12,28
